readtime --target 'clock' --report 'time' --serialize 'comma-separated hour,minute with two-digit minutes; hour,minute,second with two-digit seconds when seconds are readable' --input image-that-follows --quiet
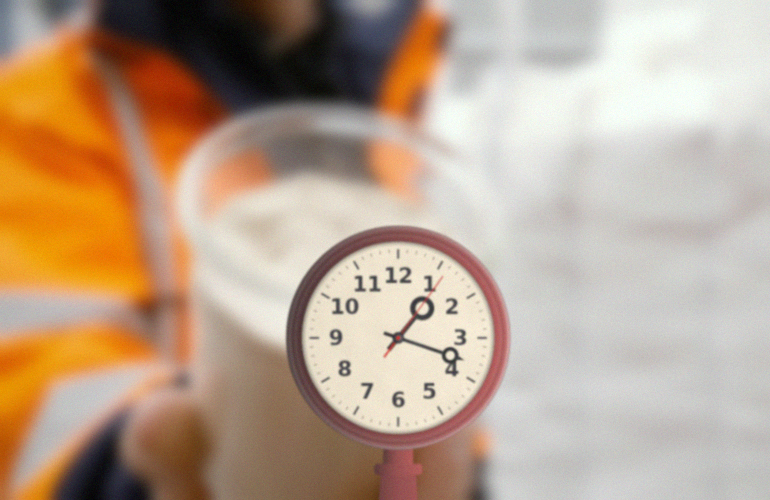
1,18,06
